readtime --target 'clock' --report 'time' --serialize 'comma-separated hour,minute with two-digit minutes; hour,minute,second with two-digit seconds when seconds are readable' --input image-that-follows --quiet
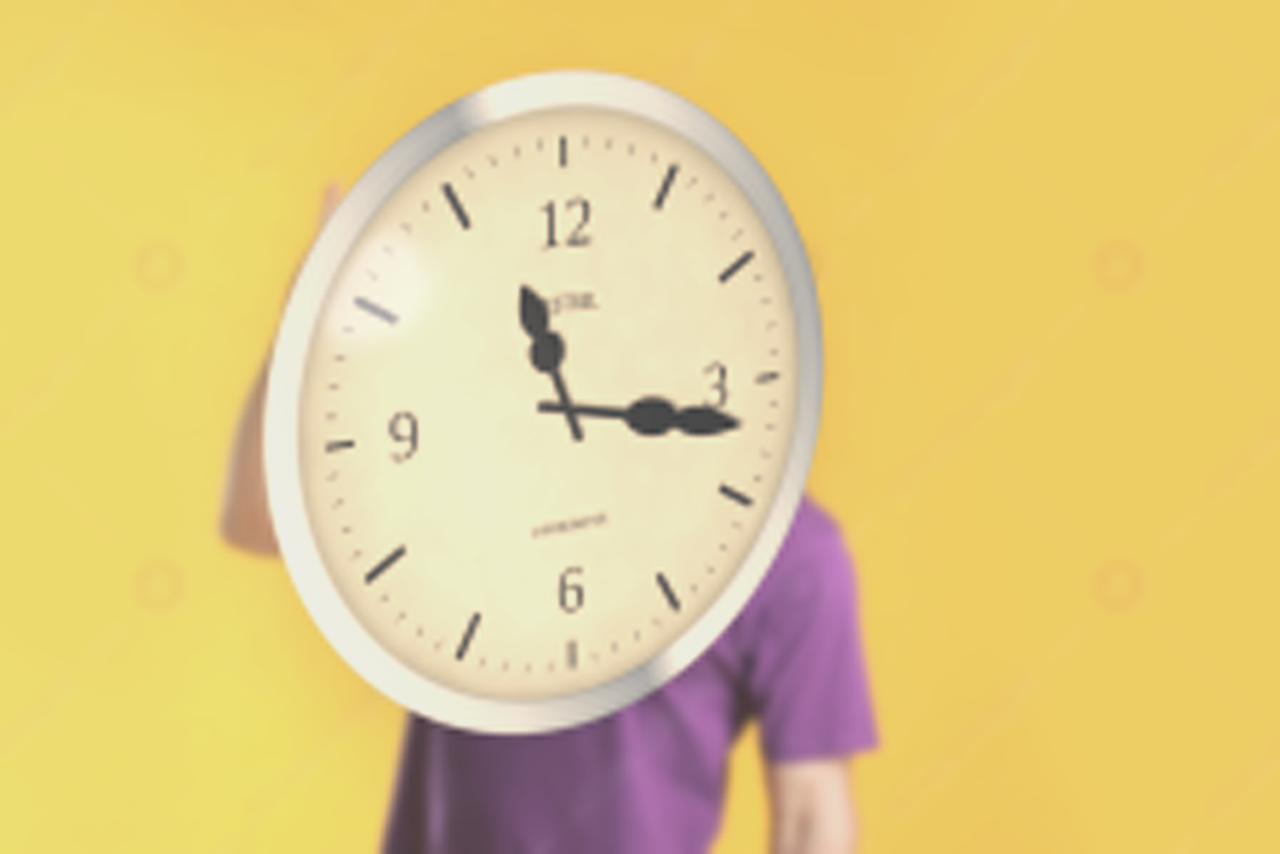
11,17
